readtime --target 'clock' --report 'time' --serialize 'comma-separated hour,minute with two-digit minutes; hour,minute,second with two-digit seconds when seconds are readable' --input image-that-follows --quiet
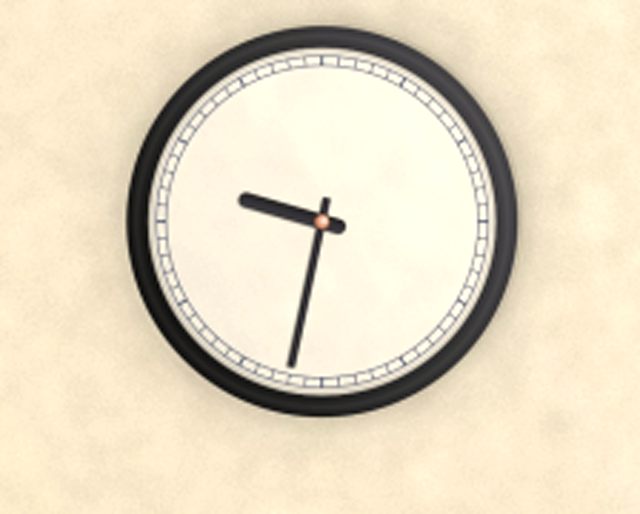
9,32
